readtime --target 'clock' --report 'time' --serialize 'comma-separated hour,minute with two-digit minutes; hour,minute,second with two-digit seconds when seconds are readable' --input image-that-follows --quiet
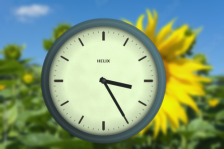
3,25
